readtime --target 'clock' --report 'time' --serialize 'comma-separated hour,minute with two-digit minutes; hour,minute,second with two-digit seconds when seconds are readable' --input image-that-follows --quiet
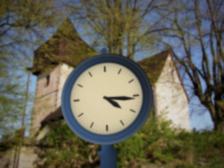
4,16
